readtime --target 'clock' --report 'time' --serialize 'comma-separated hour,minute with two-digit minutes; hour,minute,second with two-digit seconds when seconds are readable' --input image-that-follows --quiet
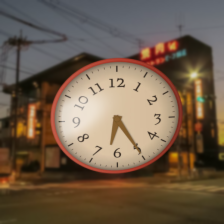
6,25
